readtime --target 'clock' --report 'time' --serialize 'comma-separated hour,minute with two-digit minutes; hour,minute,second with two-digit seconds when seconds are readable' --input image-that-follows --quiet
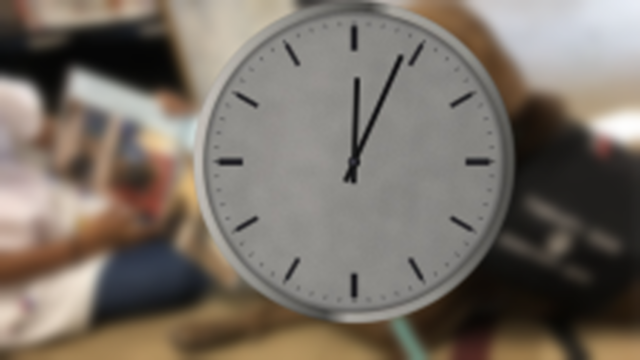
12,04
